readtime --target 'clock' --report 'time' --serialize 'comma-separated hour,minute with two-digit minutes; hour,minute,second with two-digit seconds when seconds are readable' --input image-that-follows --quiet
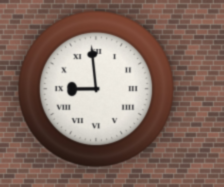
8,59
